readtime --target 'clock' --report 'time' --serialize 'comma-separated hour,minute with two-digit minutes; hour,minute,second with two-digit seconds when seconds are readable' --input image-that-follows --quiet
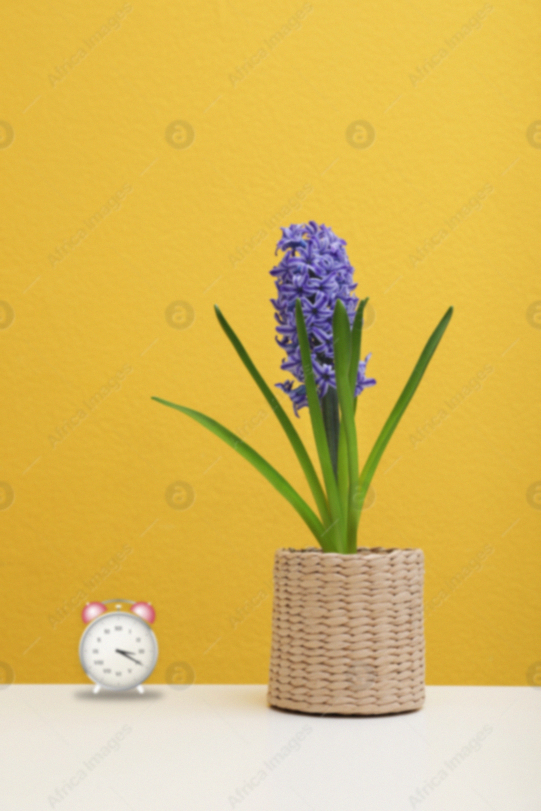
3,20
